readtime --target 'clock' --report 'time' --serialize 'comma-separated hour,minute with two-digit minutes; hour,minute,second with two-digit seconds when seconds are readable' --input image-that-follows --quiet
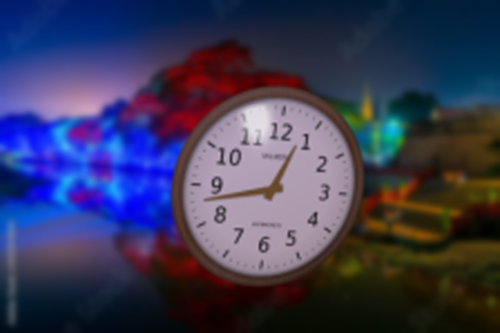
12,43
